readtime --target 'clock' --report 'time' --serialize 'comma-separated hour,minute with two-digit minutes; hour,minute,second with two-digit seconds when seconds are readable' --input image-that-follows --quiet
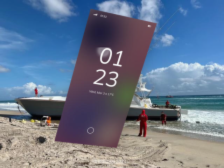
1,23
